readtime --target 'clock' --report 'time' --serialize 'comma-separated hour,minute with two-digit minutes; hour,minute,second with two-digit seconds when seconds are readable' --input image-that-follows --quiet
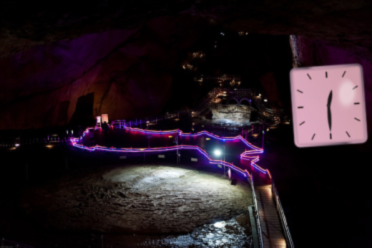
12,30
